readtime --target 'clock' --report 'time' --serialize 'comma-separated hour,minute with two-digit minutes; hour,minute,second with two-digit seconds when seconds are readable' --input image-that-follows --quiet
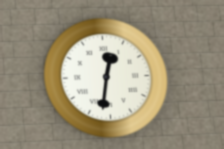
12,32
